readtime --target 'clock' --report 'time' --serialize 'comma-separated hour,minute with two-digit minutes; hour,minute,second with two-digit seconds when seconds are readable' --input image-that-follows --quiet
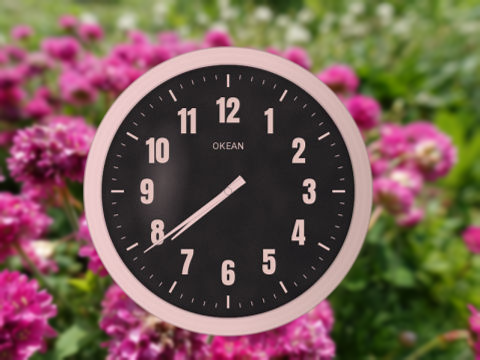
7,39
